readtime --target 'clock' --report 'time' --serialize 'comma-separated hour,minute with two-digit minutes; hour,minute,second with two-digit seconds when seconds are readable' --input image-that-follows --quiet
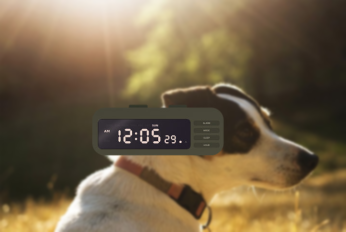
12,05,29
